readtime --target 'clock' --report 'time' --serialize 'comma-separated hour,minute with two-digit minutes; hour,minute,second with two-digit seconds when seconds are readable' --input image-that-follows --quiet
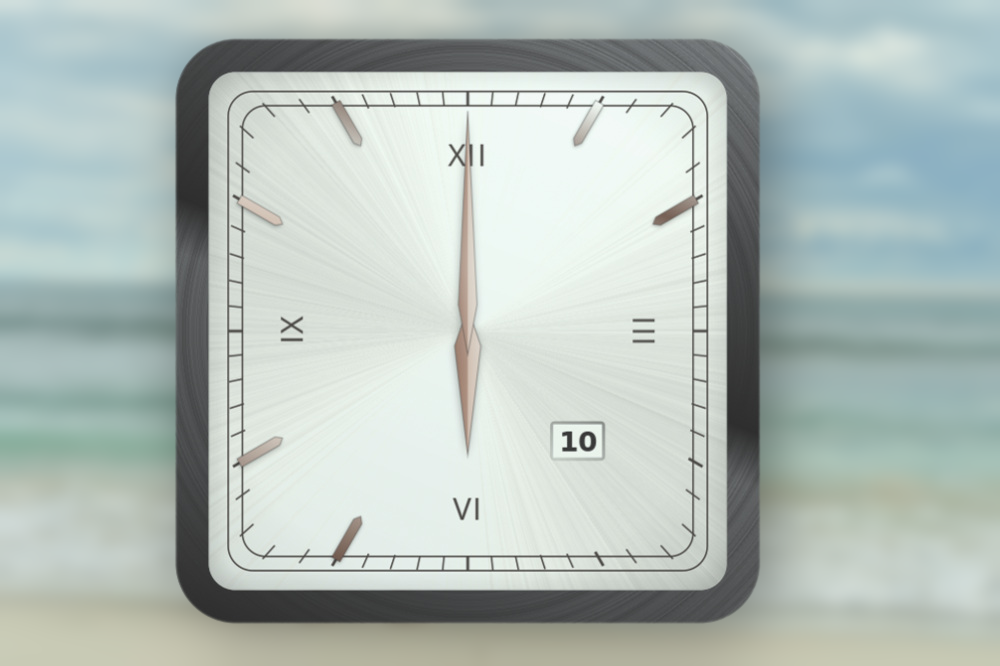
6,00
